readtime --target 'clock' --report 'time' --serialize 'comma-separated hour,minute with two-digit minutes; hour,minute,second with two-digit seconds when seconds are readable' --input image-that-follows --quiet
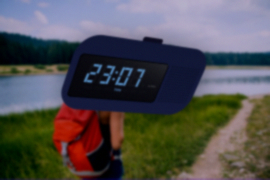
23,07
